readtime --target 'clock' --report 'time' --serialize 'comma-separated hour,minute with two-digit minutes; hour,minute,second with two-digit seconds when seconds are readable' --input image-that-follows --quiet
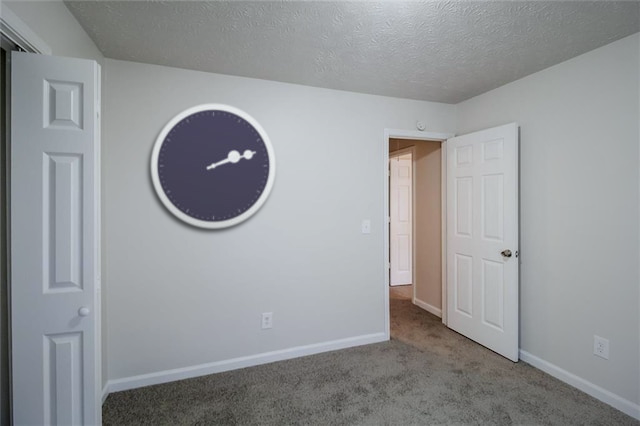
2,12
